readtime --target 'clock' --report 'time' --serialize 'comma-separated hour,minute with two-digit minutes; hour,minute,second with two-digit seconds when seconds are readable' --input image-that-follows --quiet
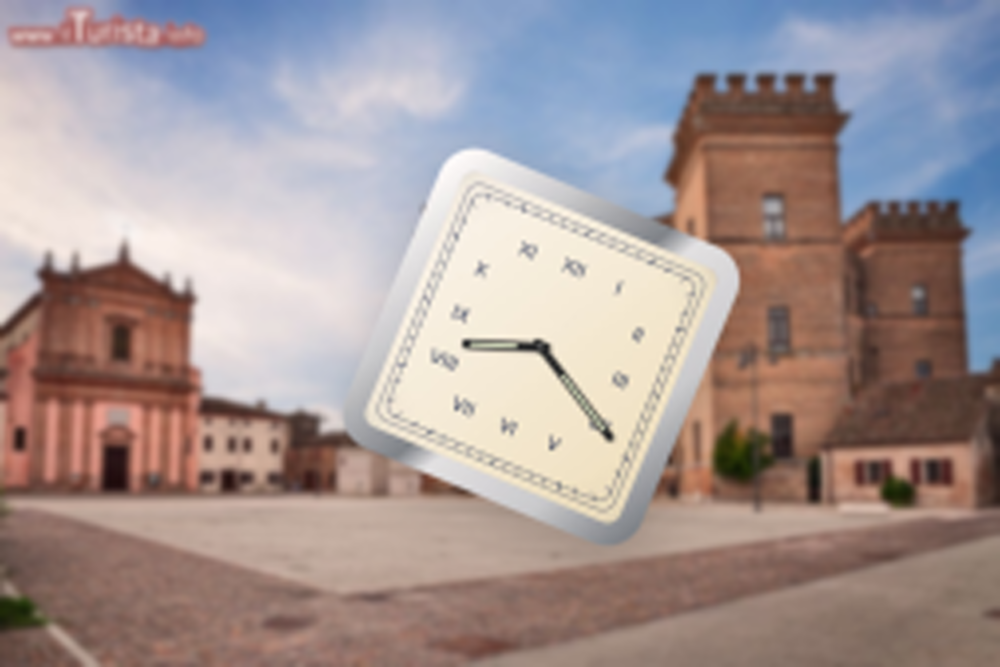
8,20
